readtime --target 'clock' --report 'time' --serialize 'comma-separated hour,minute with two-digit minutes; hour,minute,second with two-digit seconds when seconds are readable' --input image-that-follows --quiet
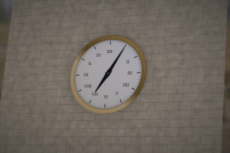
7,05
